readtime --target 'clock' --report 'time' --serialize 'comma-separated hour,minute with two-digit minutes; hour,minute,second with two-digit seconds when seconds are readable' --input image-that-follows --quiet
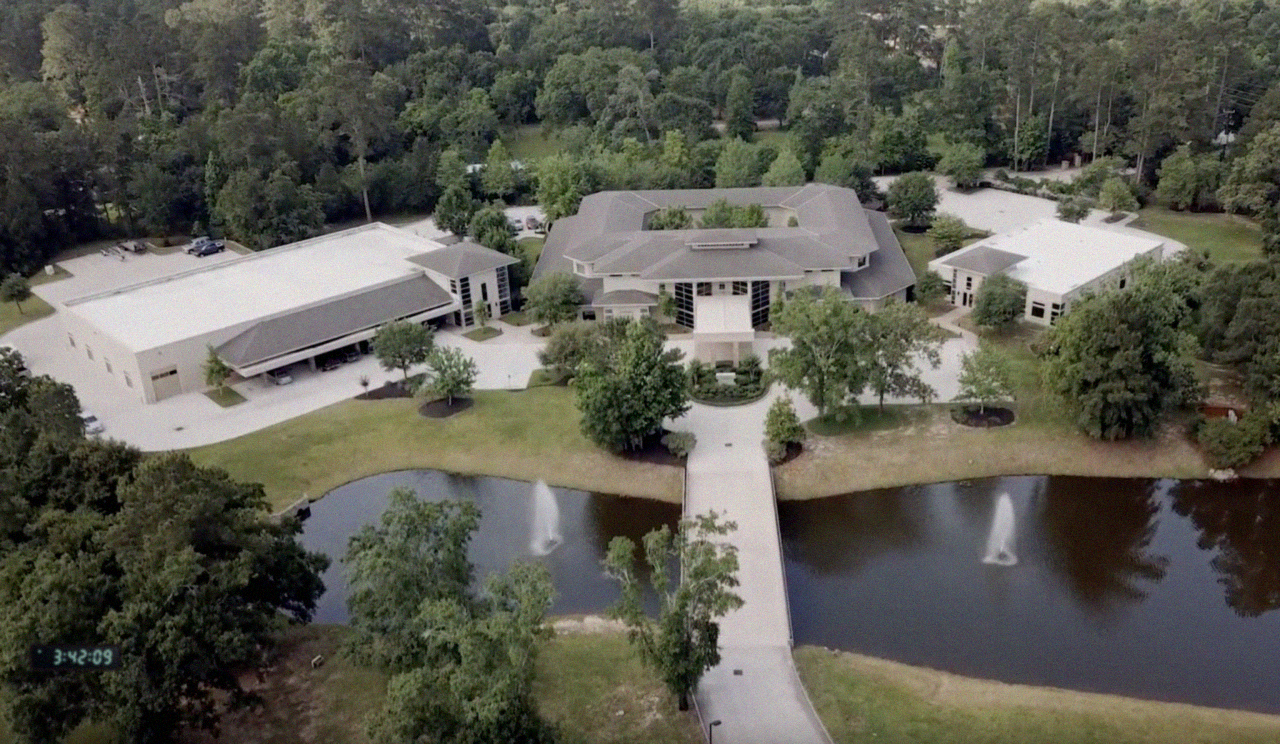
3,42,09
